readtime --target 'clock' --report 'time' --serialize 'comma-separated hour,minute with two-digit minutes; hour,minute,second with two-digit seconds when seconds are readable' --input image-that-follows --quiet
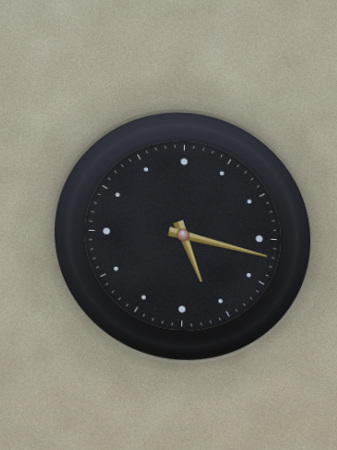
5,17
